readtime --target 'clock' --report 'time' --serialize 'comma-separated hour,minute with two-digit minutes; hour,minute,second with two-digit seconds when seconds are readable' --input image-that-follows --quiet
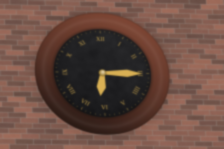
6,15
